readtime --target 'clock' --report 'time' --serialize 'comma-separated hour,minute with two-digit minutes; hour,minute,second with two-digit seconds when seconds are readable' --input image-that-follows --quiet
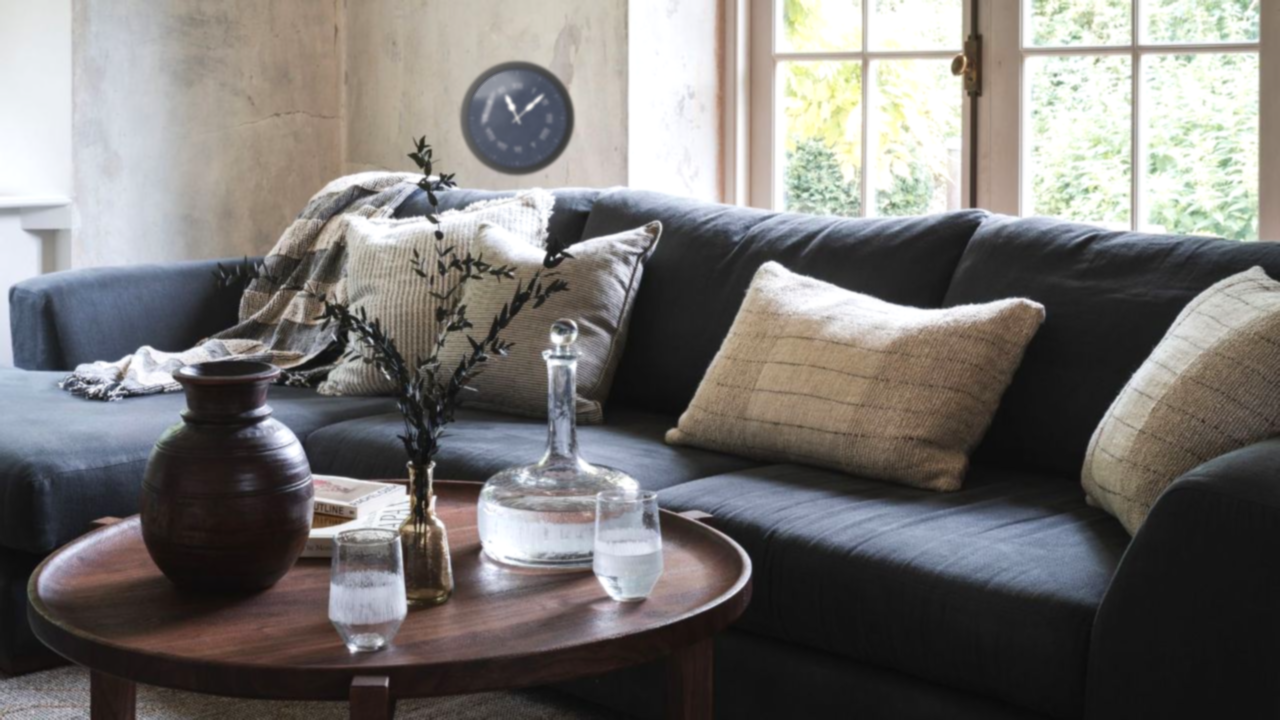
11,08
